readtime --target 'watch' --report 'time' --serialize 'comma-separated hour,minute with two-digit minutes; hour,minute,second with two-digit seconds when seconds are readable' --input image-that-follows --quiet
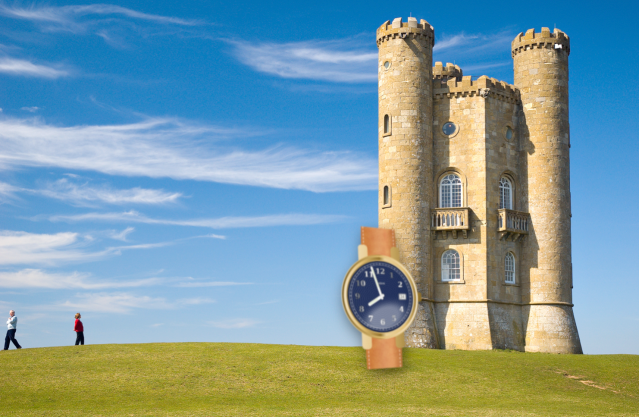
7,57
